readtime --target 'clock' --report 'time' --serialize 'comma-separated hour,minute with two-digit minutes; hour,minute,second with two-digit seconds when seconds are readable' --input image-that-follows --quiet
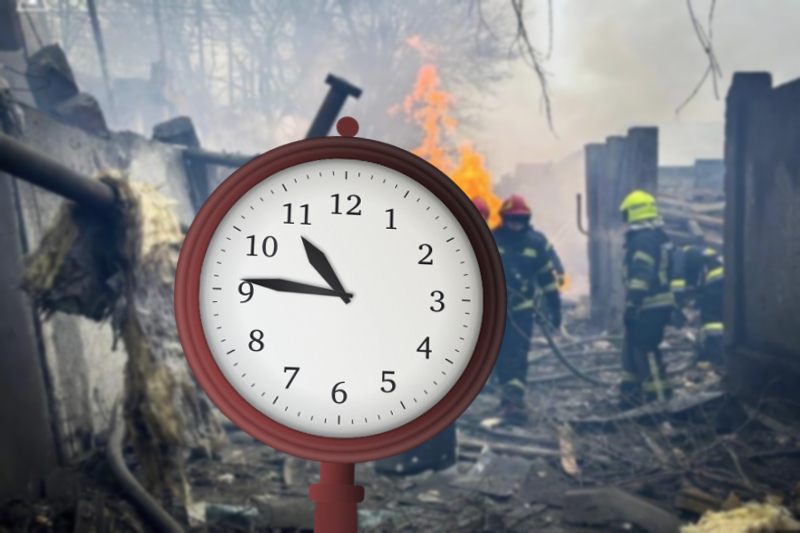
10,46
